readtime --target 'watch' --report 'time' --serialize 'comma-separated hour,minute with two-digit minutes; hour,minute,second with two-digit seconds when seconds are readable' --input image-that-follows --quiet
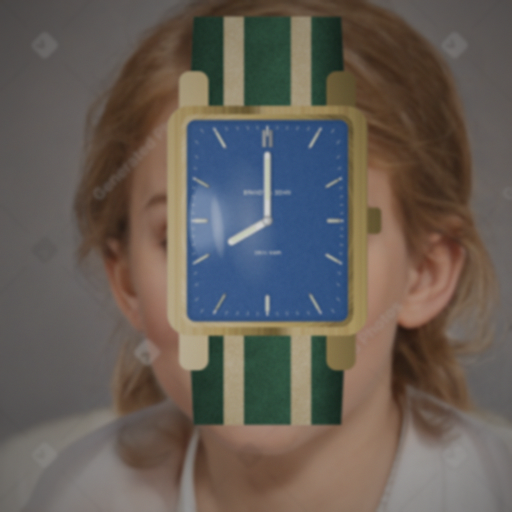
8,00
